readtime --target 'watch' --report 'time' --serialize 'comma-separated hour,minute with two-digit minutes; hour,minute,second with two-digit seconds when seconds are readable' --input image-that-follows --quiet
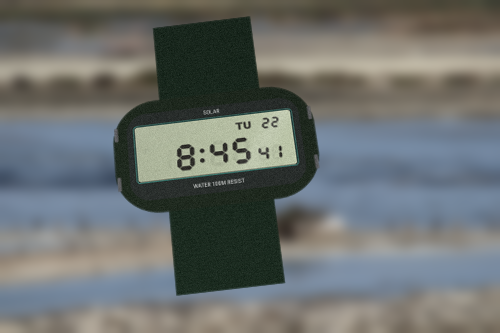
8,45,41
